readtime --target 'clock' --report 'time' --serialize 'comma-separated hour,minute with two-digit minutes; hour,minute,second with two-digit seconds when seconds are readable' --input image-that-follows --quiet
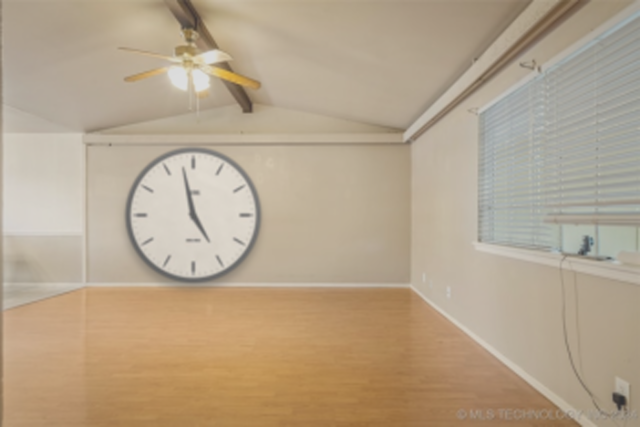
4,58
